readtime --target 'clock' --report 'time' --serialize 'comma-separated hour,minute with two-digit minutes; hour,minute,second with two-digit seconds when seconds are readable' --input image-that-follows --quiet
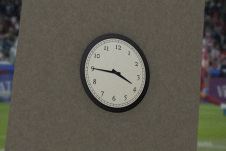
3,45
